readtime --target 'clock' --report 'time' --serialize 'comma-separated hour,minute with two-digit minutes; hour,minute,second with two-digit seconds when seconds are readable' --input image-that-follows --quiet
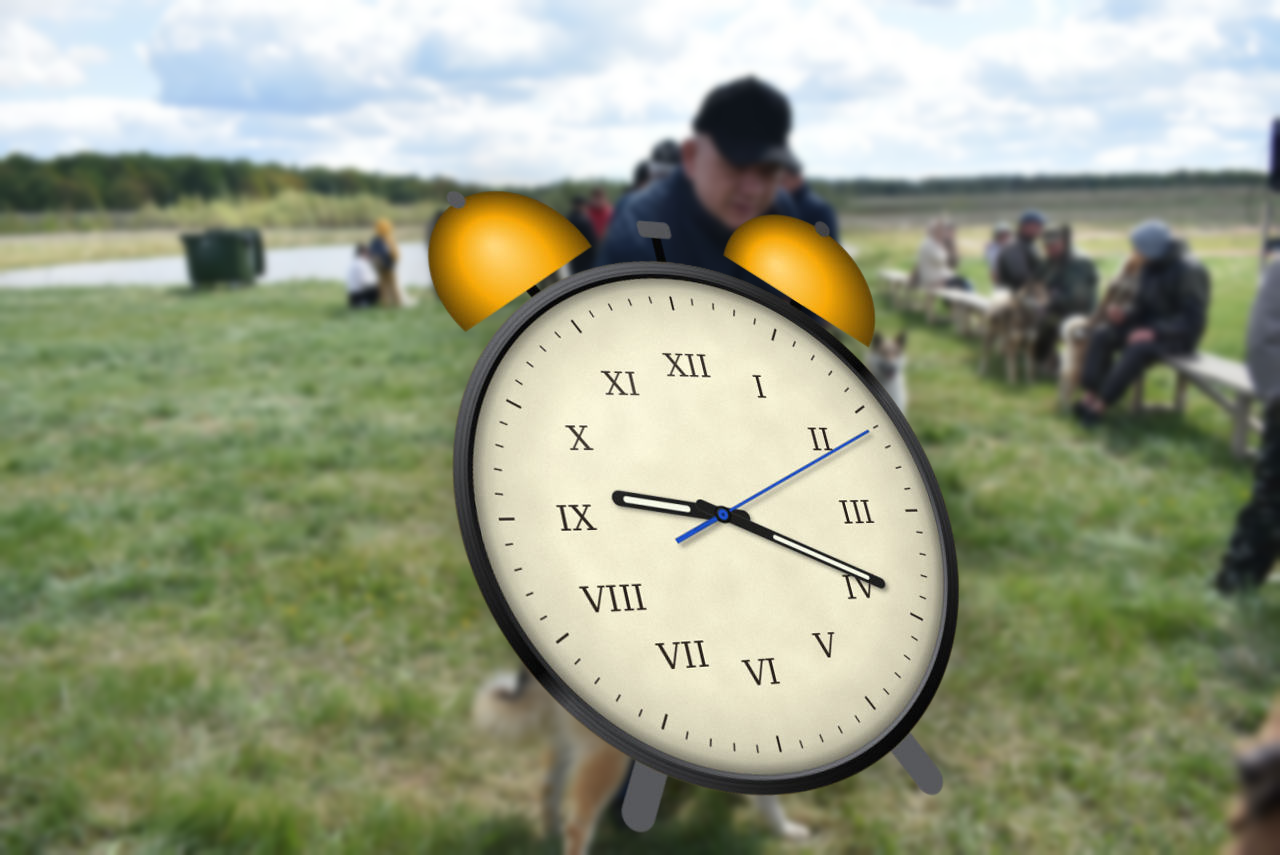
9,19,11
